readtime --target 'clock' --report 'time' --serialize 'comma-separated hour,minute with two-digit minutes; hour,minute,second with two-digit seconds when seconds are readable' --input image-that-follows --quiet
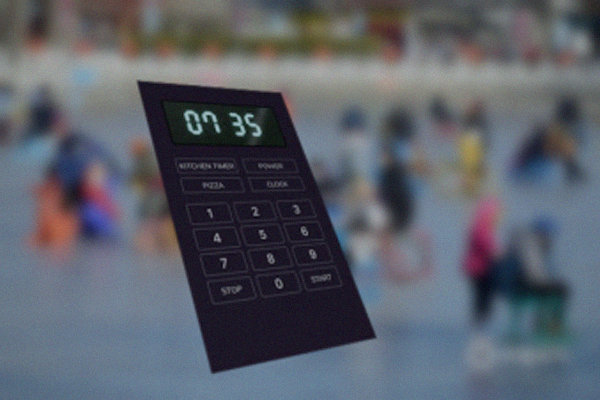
7,35
